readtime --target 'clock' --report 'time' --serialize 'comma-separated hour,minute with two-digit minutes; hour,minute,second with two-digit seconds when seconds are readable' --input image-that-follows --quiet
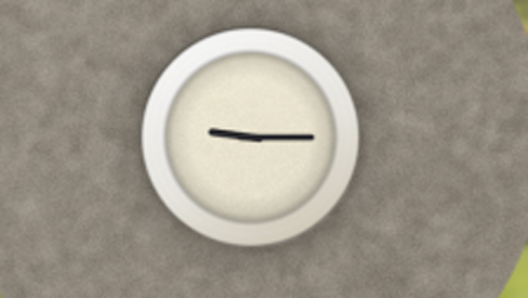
9,15
